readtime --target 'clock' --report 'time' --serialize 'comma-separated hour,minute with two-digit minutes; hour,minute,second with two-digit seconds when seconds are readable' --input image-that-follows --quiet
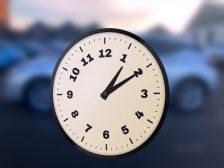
1,10
